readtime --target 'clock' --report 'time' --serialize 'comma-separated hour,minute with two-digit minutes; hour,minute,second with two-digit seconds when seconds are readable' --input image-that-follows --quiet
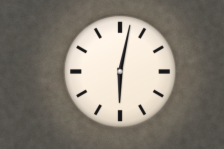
6,02
